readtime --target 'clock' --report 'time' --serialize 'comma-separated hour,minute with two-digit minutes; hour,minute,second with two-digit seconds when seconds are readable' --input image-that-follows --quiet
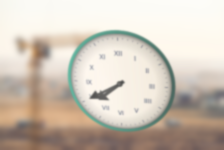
7,40
